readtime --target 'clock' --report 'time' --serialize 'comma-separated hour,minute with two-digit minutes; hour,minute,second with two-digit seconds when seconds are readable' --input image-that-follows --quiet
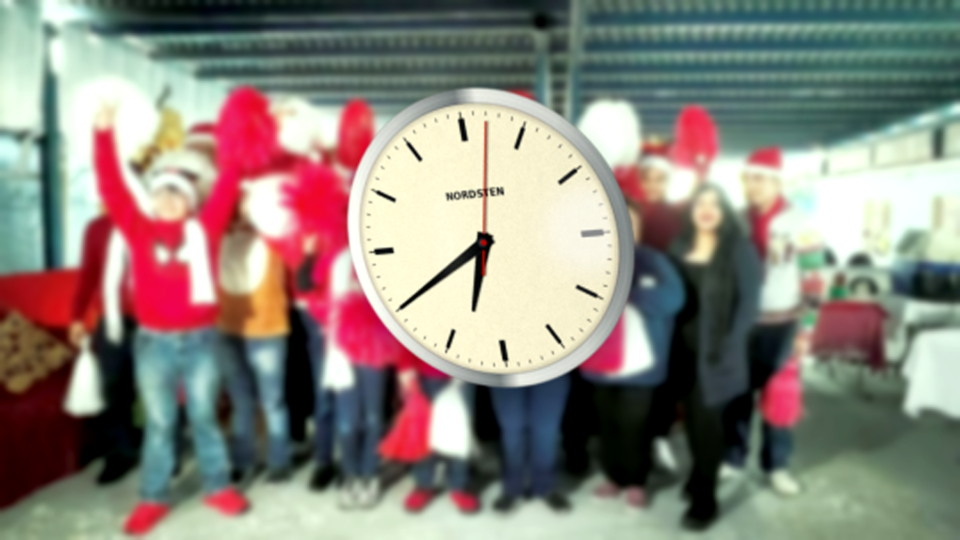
6,40,02
